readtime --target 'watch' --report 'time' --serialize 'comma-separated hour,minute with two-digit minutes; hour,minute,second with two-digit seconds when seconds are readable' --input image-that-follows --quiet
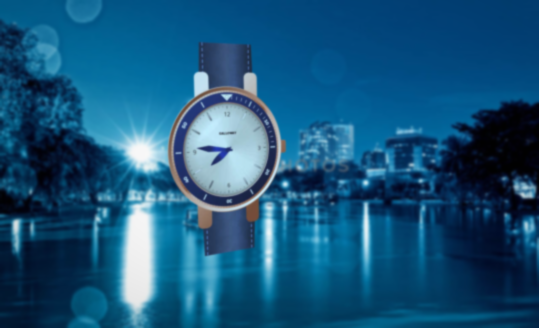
7,46
